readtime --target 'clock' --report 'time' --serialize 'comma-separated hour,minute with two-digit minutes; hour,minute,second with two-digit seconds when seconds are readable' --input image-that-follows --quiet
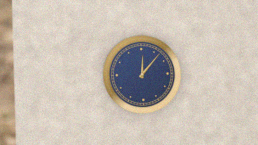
12,07
